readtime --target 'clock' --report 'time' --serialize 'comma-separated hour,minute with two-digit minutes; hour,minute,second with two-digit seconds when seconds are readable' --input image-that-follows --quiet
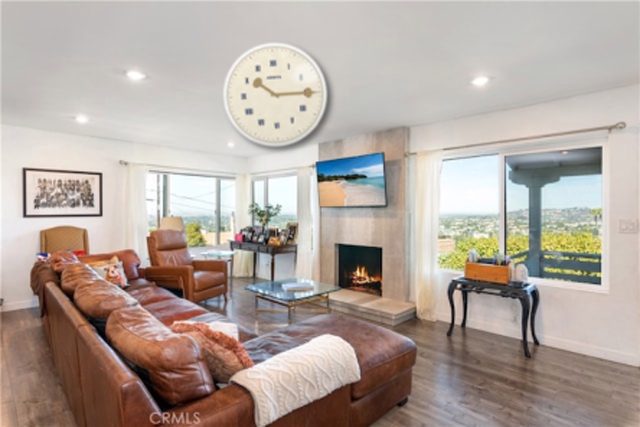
10,15
